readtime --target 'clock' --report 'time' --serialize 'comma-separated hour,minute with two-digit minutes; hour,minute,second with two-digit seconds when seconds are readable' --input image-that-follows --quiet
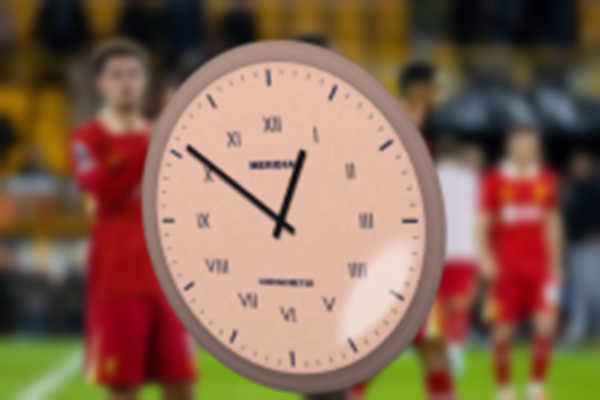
12,51
